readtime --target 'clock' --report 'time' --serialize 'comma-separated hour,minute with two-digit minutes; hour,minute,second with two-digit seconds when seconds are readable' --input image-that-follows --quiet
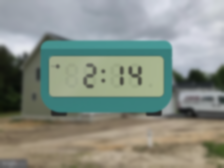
2,14
